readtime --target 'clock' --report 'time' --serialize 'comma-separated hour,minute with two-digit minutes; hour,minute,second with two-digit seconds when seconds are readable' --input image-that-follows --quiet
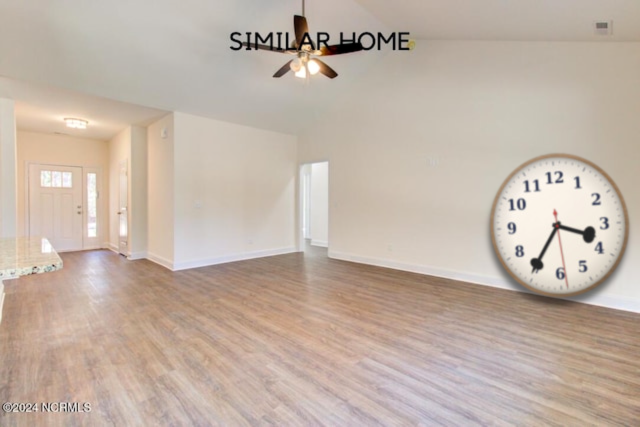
3,35,29
